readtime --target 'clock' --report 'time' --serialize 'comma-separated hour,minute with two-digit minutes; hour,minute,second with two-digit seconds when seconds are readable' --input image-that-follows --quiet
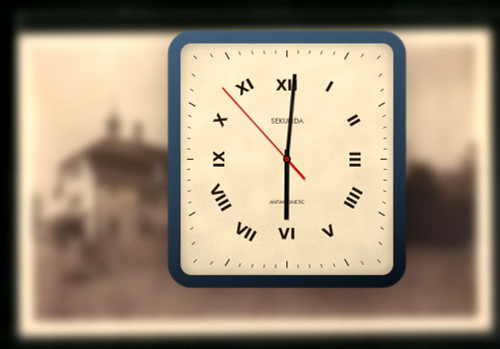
6,00,53
